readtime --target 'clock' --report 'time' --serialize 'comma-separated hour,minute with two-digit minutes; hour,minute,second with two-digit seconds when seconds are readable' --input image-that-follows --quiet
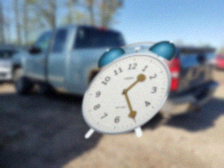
1,25
